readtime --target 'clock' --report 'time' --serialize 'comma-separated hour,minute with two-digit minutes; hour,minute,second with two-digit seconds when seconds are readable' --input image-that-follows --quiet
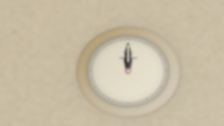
12,00
